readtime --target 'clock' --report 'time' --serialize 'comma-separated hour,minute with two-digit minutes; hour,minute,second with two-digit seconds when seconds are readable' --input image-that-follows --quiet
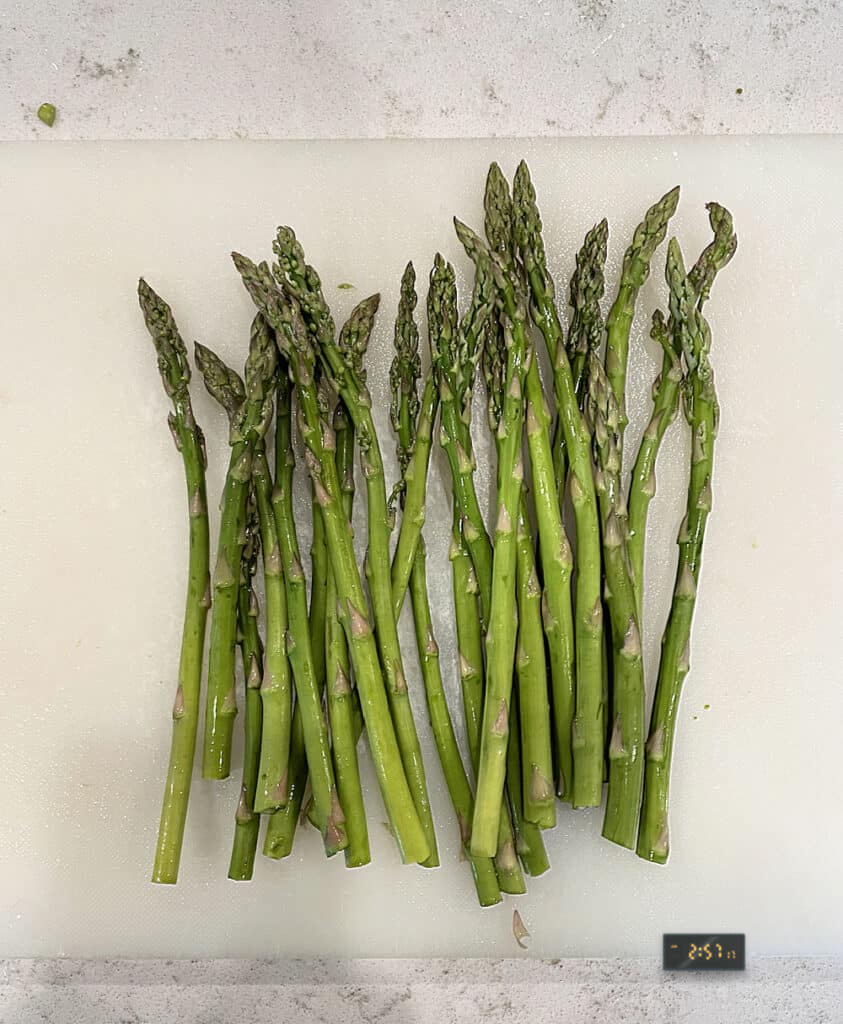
2,57
